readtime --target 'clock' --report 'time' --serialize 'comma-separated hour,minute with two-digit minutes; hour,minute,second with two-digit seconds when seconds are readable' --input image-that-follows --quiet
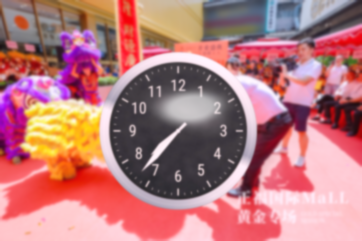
7,37
